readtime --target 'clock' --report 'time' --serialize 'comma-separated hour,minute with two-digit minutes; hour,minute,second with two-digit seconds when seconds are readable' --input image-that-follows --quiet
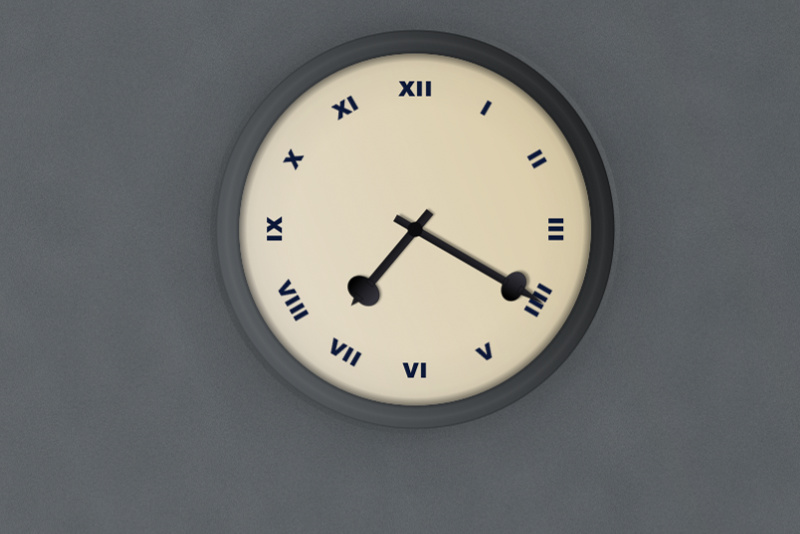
7,20
